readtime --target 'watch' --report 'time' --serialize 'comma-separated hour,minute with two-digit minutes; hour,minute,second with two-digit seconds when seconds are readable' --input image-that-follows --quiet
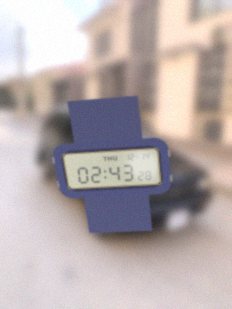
2,43
